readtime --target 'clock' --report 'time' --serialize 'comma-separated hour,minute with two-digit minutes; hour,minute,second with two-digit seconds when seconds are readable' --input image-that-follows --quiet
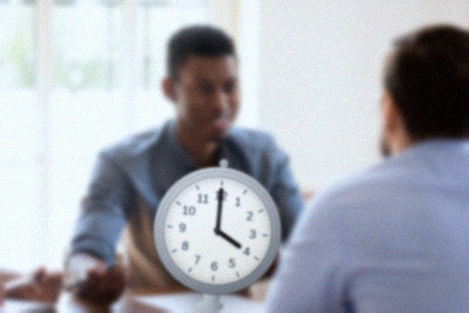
4,00
